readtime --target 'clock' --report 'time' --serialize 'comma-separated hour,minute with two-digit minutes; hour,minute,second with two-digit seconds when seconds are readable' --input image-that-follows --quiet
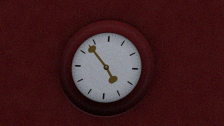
4,53
